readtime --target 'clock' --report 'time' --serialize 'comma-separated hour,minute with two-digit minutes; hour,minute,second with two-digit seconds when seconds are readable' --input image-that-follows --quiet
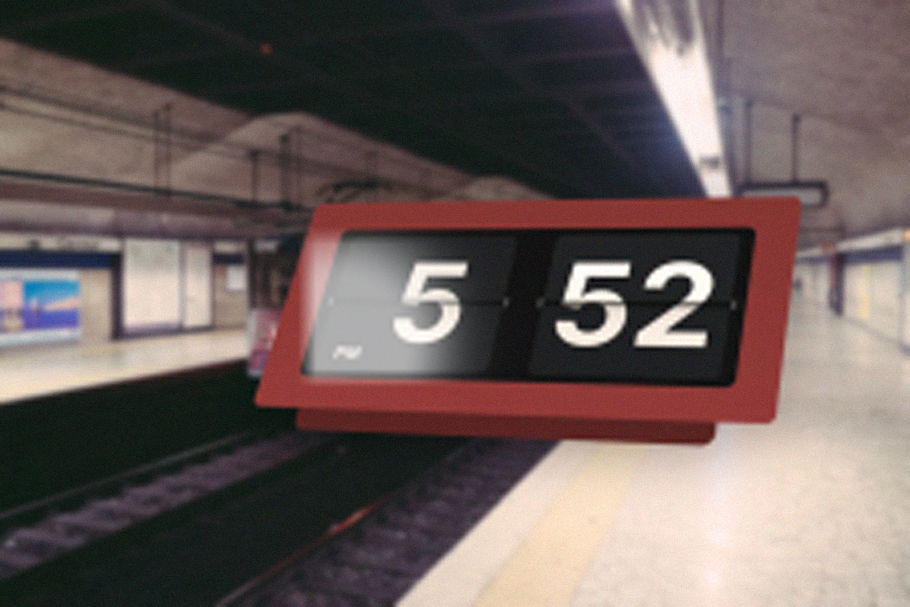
5,52
